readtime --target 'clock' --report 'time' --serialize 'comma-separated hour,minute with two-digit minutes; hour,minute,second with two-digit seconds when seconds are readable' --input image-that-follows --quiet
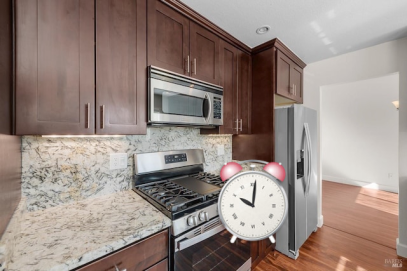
10,01
